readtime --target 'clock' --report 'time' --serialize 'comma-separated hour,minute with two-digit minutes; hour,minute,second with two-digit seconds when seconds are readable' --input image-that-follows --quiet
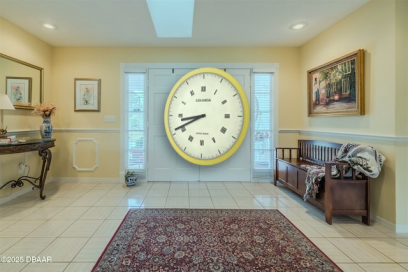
8,41
